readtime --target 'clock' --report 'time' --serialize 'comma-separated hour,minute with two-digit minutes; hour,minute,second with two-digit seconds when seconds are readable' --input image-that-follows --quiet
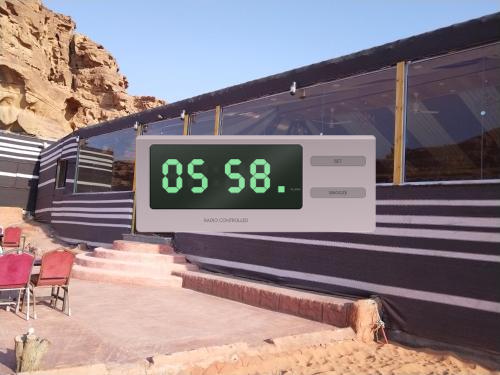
5,58
